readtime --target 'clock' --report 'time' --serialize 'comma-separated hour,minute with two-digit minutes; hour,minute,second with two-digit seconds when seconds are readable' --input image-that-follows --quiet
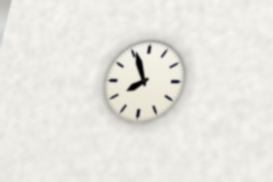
7,56
